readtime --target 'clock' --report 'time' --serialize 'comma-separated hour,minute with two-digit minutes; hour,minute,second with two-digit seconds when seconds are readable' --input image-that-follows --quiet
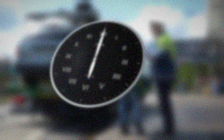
6,00
